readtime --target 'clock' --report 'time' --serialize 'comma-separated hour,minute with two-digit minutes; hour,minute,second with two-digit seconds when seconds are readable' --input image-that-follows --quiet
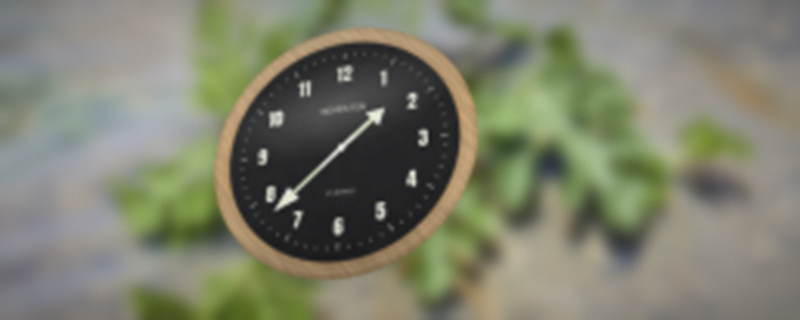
1,38
